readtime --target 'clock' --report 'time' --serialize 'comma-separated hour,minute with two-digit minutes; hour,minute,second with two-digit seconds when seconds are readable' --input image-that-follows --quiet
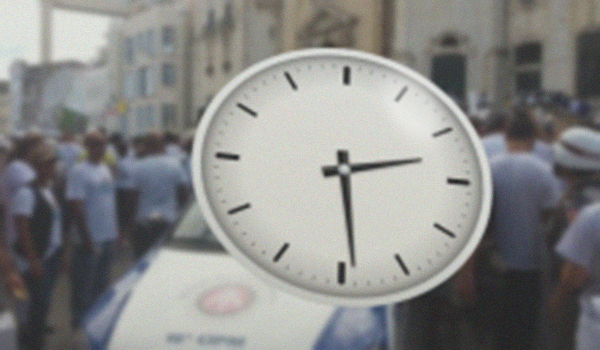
2,29
